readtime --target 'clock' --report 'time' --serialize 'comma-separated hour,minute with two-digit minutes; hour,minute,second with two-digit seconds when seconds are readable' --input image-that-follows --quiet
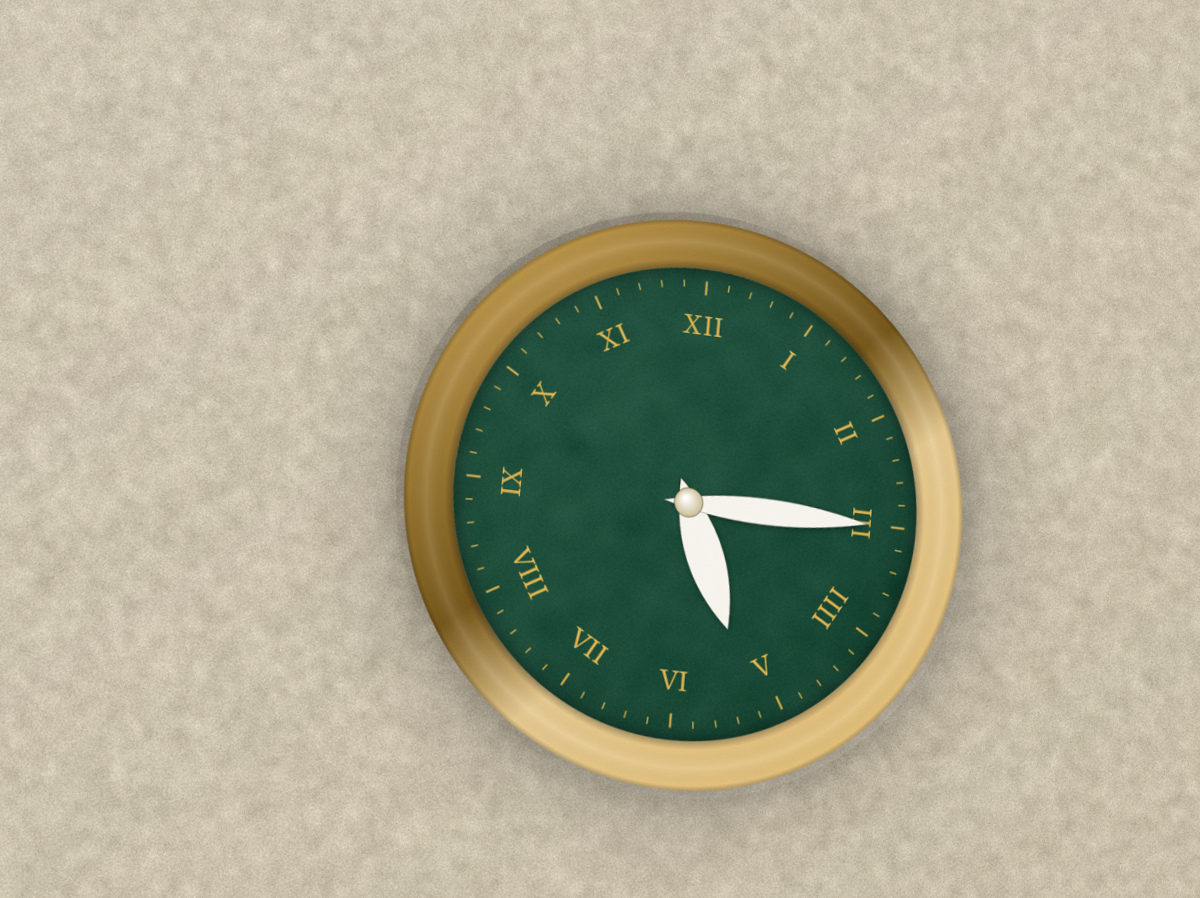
5,15
